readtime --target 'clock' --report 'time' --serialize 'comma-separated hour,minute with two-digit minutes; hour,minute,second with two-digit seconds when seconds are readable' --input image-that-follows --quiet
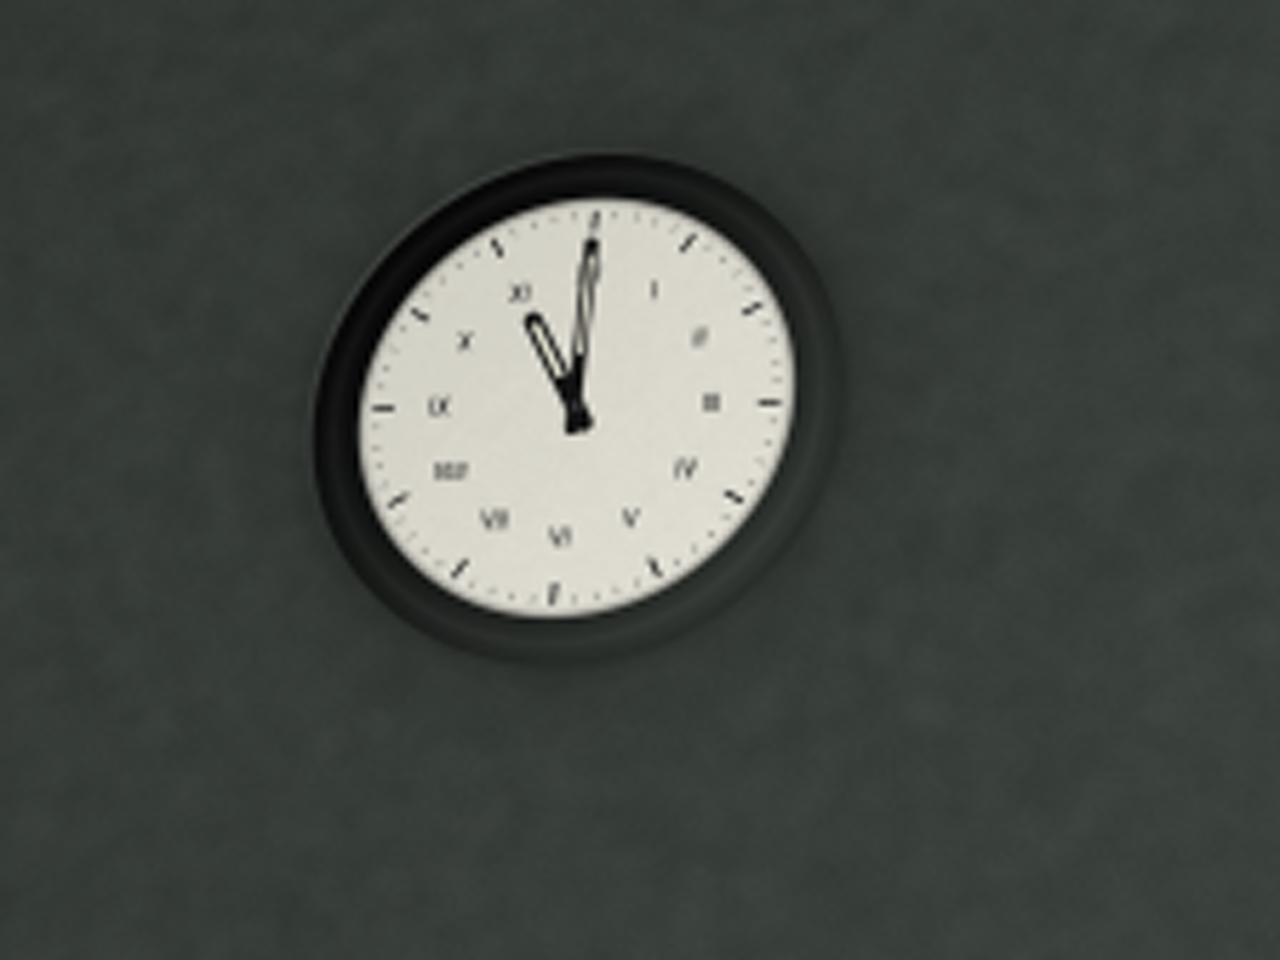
11,00
